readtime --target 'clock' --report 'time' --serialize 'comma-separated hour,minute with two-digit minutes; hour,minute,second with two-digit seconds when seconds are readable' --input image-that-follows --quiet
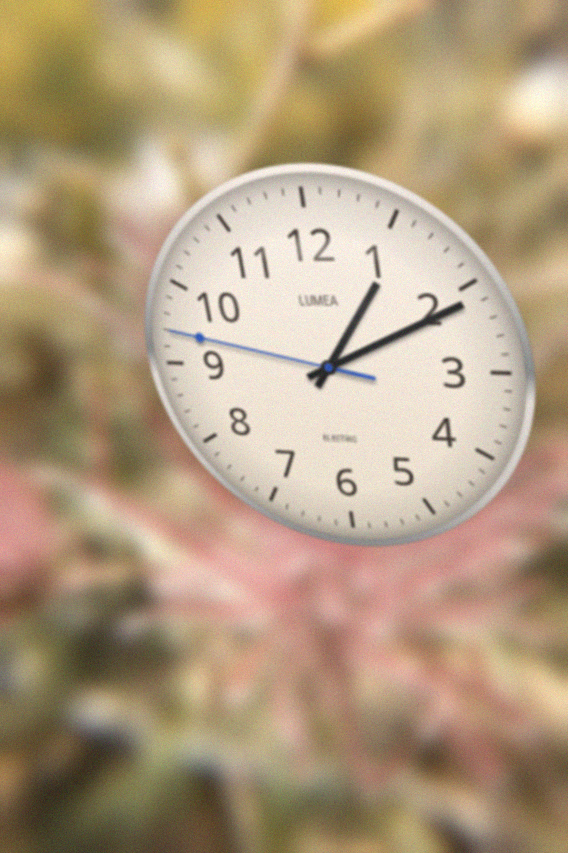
1,10,47
